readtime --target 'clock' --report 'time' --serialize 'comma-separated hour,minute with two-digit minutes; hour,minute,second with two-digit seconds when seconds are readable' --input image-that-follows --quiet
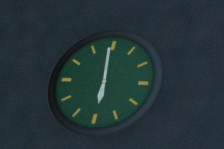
5,59
